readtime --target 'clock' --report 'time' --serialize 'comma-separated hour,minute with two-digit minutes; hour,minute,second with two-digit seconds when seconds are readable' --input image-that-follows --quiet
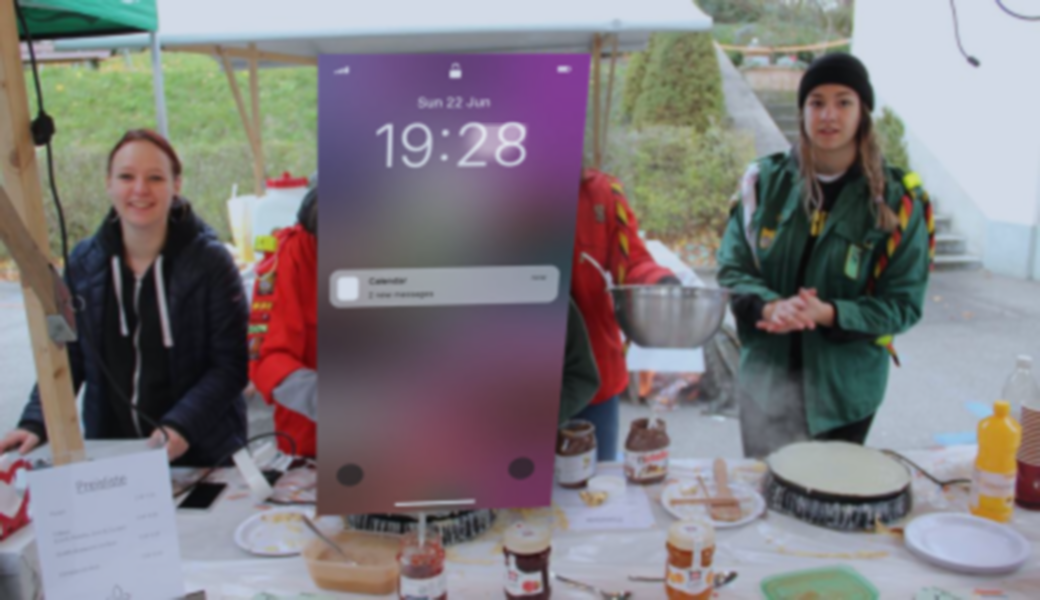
19,28
